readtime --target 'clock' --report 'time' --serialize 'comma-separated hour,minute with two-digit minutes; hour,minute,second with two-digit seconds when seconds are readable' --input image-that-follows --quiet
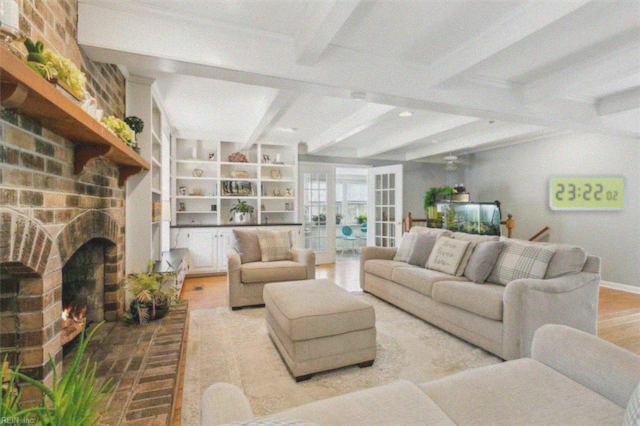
23,22
